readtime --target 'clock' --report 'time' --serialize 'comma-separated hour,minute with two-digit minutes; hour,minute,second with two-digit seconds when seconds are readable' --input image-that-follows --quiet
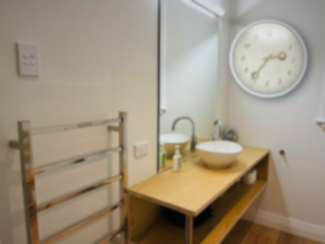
2,36
